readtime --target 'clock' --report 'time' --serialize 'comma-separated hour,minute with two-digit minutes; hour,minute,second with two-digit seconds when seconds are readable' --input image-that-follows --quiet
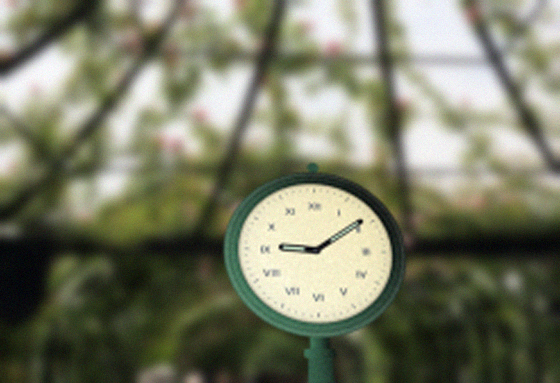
9,09
